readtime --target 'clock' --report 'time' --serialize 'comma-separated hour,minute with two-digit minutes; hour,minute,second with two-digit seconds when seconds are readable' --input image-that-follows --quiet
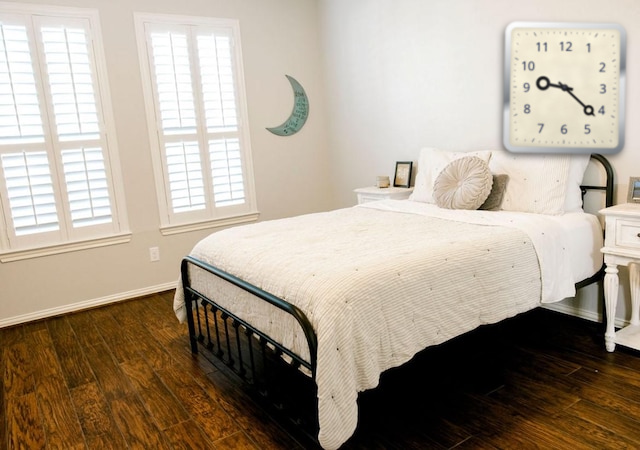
9,22
